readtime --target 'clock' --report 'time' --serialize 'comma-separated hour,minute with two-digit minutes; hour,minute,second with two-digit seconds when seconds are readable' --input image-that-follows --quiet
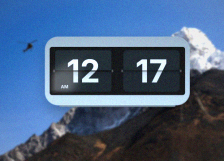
12,17
